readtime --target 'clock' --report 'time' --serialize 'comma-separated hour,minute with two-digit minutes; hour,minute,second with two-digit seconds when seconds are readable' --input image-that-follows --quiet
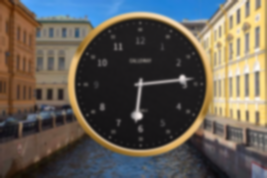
6,14
